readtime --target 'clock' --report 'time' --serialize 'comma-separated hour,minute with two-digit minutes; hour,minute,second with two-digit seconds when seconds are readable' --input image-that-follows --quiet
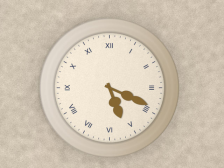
5,19
